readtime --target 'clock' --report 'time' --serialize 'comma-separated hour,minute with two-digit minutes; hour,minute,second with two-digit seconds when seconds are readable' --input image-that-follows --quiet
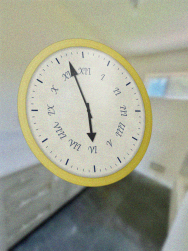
5,57
